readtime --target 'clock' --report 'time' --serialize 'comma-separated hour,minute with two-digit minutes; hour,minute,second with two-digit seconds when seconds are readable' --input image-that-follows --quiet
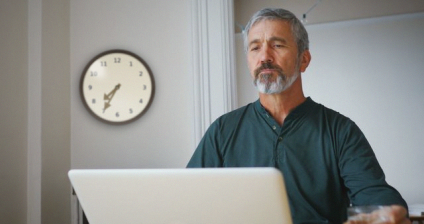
7,35
